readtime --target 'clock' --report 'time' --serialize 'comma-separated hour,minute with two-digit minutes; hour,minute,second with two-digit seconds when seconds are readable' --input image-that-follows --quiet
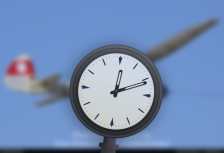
12,11
